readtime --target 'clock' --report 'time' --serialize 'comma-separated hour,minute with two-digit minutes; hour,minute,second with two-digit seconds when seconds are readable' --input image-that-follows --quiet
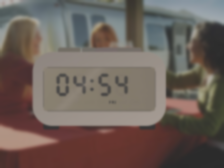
4,54
